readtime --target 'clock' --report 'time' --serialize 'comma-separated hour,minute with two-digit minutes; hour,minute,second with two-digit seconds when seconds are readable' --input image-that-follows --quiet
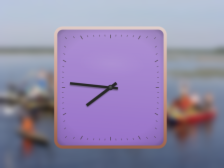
7,46
